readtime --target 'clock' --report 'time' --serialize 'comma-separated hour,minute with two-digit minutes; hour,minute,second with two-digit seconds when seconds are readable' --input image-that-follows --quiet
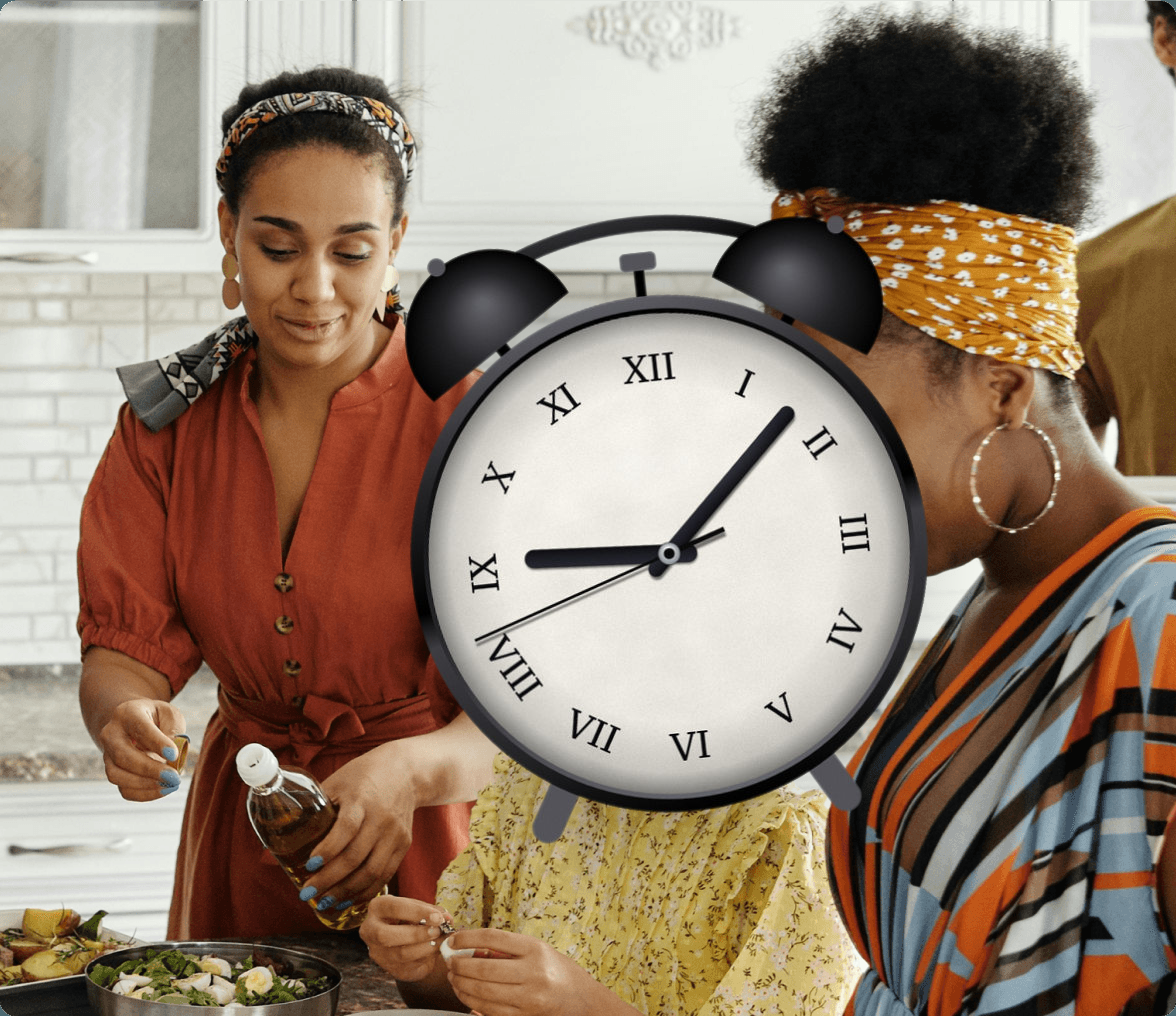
9,07,42
